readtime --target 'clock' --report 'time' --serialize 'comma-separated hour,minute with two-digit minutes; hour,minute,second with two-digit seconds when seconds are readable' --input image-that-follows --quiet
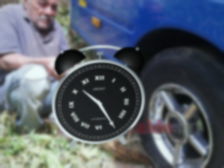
10,25
